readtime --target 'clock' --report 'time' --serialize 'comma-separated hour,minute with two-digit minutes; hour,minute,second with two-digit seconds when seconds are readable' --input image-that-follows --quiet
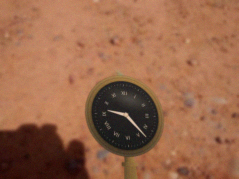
9,23
